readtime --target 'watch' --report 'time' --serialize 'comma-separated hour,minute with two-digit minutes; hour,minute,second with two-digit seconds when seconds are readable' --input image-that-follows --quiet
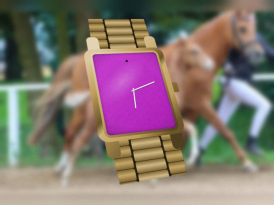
6,12
